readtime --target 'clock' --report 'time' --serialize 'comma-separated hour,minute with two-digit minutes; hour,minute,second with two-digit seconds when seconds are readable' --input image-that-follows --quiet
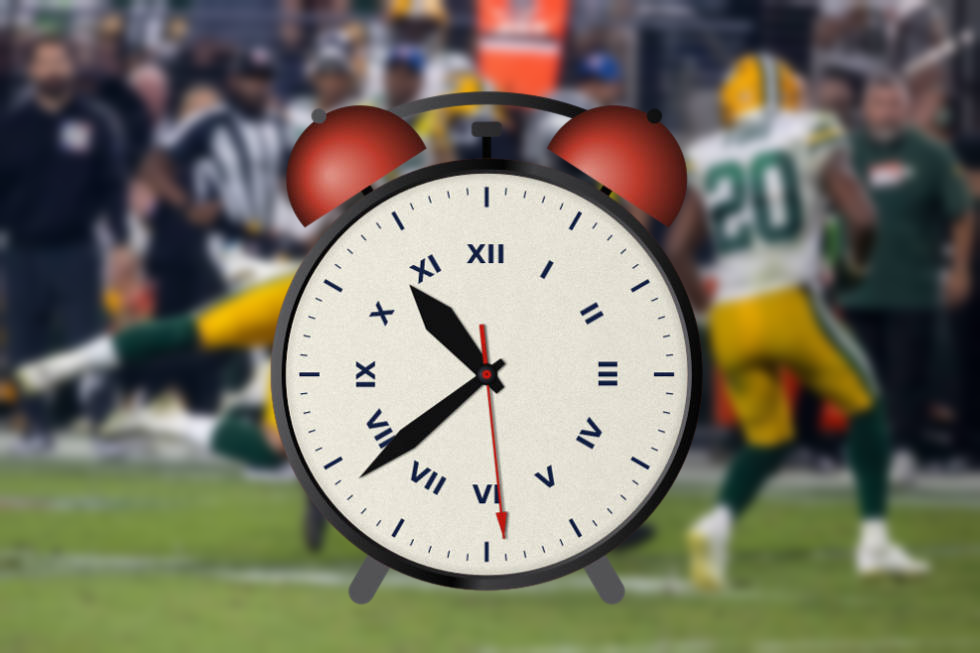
10,38,29
